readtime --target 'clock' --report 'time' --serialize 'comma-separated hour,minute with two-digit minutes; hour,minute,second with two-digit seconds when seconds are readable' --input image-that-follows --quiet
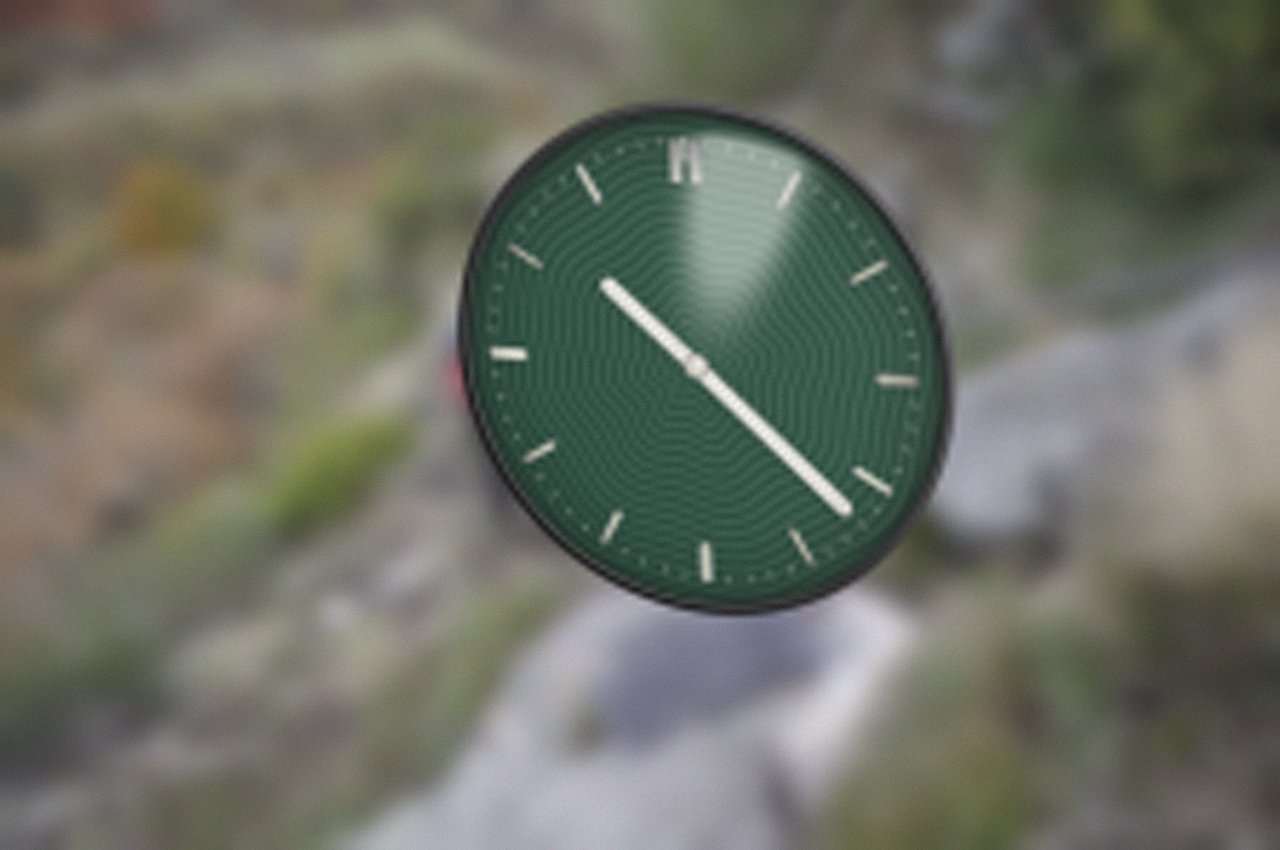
10,22
